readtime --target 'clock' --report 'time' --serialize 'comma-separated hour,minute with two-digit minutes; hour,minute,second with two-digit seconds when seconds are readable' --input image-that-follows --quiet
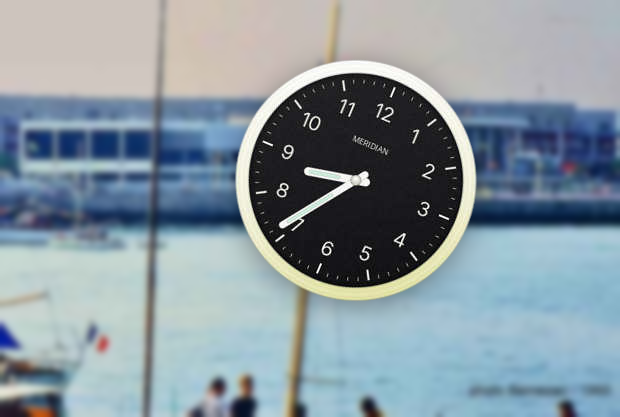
8,36
